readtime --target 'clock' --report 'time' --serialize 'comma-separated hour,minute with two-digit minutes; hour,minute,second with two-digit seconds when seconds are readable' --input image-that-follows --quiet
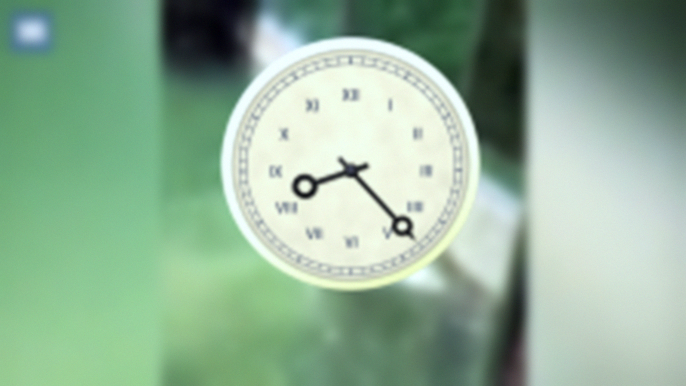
8,23
